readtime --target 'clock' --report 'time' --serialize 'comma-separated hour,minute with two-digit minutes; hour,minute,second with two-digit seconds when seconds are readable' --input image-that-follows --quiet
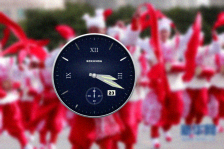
3,19
